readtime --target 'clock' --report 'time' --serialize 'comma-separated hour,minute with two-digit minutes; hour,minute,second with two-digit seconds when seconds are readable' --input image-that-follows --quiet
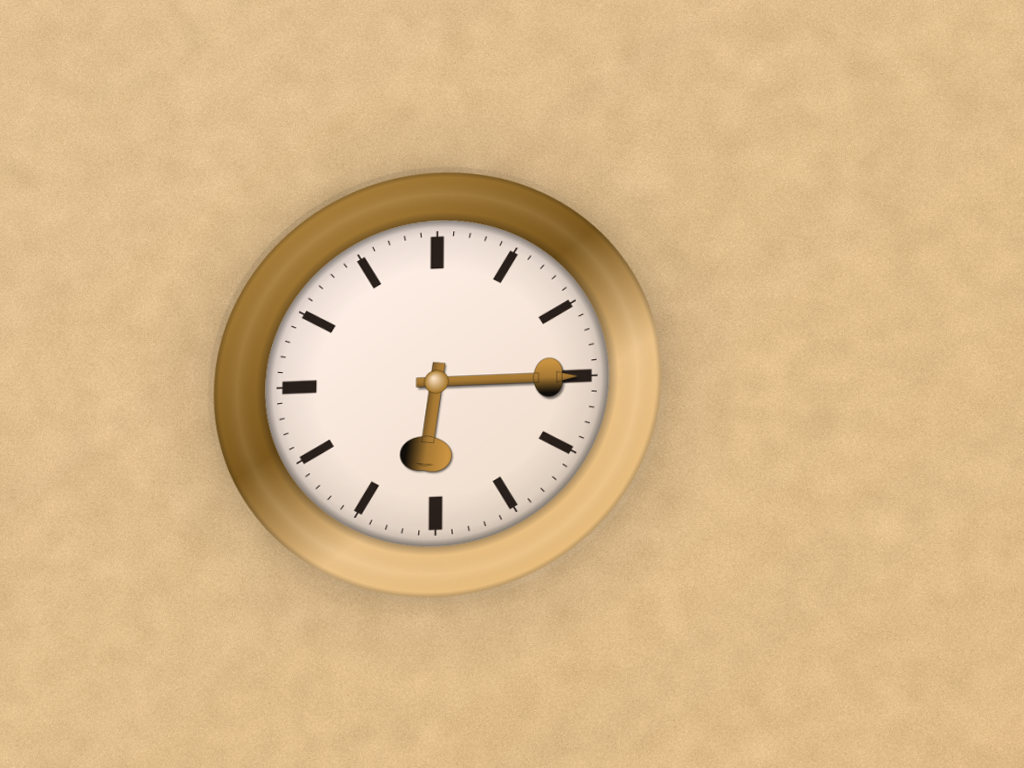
6,15
